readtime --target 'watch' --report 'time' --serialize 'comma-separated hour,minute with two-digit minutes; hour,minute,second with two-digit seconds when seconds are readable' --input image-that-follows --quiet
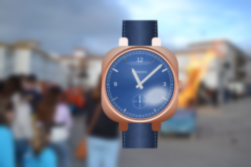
11,08
